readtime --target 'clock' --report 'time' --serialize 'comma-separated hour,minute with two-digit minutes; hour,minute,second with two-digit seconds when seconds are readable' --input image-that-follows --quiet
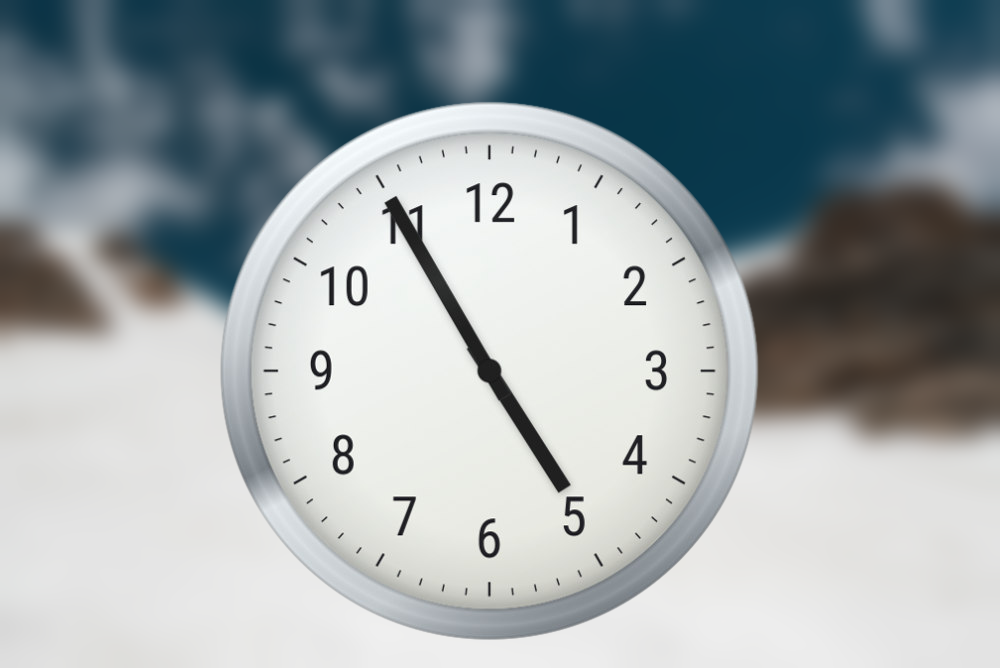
4,55
